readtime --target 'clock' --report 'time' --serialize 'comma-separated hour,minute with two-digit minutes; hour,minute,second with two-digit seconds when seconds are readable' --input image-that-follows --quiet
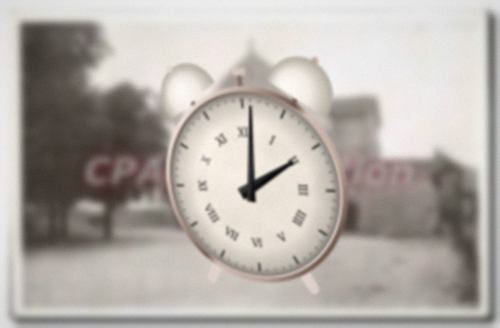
2,01
